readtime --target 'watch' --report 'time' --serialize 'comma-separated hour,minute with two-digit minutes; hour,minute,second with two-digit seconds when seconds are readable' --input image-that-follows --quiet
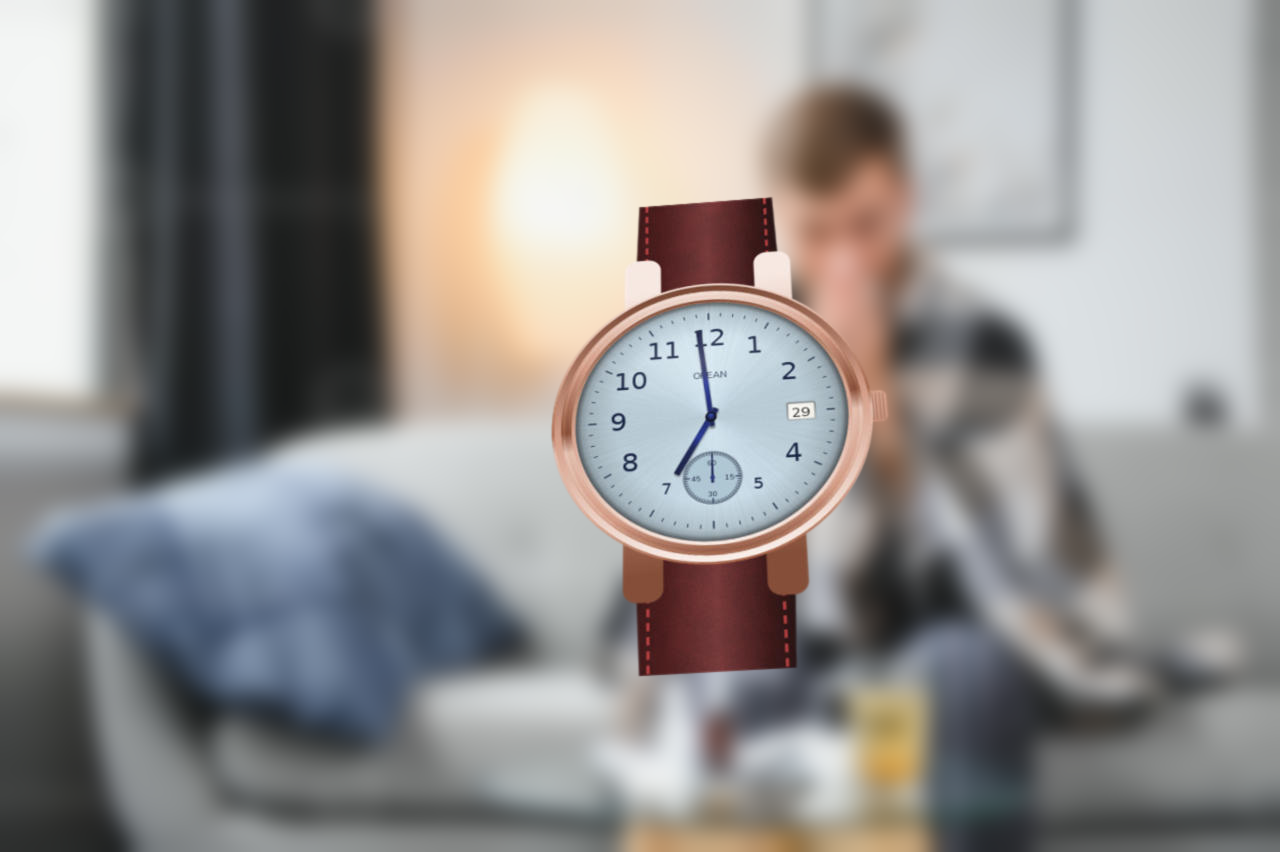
6,59
